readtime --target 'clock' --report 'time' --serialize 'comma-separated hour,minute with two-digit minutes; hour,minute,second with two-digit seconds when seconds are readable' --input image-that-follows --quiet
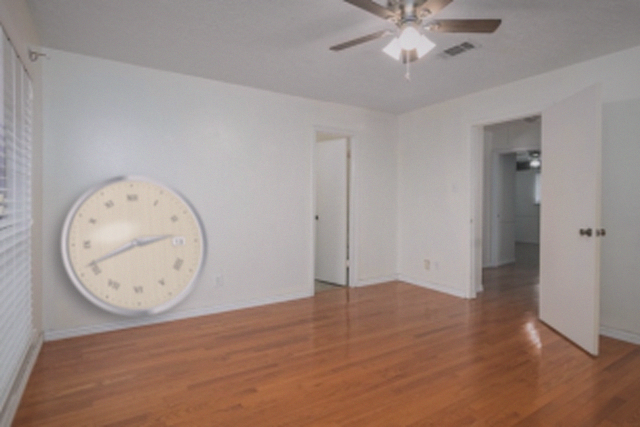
2,41
